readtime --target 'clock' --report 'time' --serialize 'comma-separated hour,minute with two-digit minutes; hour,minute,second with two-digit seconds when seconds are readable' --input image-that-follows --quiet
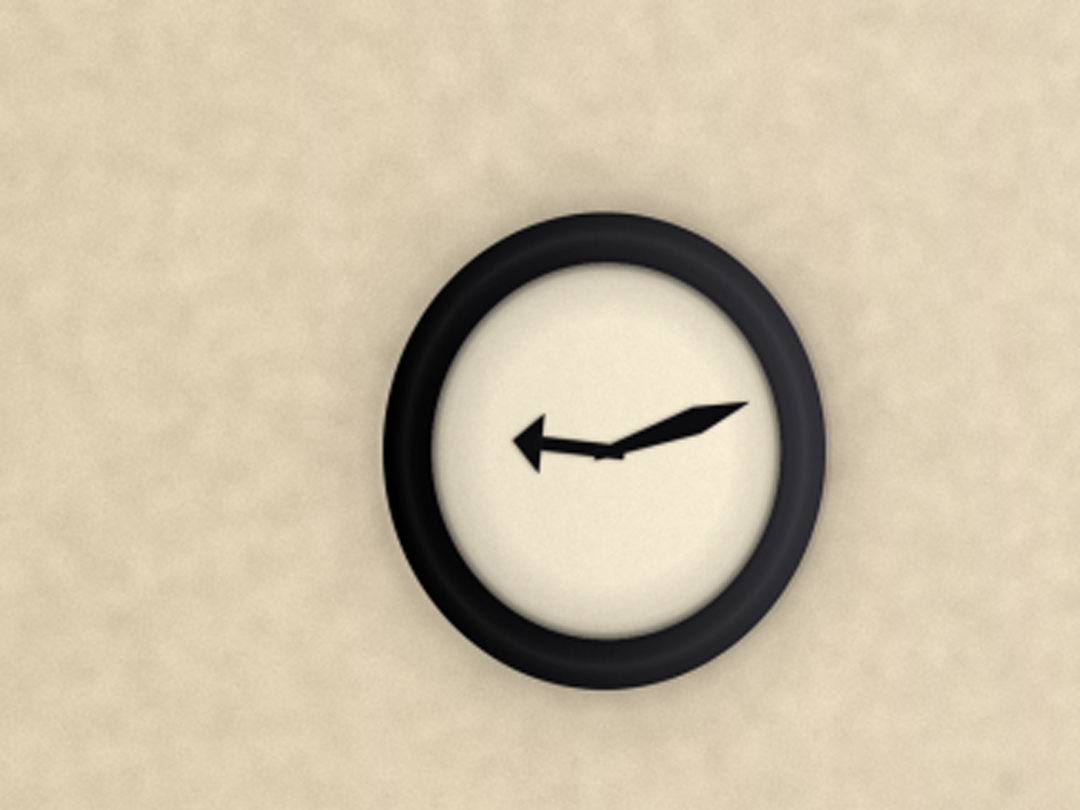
9,12
